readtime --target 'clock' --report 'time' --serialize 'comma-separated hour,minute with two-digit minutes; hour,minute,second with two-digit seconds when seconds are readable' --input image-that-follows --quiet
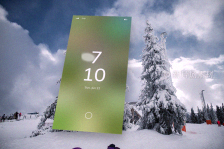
7,10
